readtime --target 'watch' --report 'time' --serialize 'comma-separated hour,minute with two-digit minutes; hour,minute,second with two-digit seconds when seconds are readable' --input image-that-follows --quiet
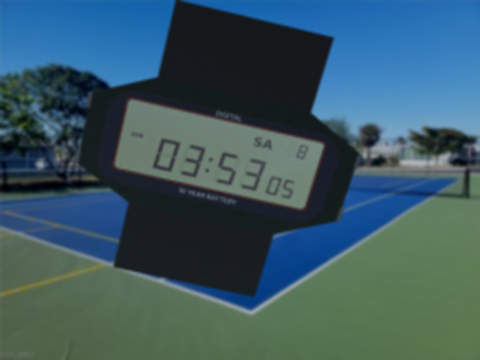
3,53,05
